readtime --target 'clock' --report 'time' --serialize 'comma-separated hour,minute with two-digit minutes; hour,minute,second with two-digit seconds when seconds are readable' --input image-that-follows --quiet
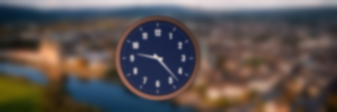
9,23
